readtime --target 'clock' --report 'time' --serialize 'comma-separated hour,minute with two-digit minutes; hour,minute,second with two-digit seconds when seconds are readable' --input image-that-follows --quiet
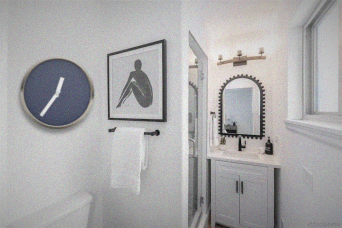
12,36
